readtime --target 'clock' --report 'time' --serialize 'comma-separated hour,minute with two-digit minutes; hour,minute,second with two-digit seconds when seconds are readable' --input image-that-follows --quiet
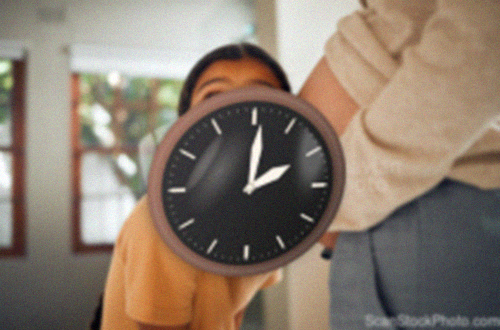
2,01
